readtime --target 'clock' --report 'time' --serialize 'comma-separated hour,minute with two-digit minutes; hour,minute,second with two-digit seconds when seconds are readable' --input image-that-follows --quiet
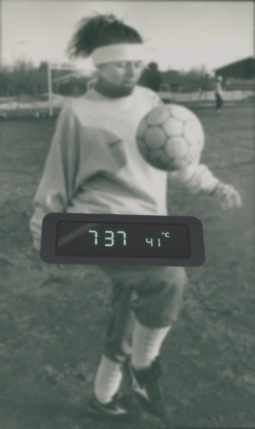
7,37
